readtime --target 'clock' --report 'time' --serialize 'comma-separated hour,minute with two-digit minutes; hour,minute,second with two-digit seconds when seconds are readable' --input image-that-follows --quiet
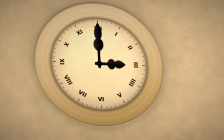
3,00
